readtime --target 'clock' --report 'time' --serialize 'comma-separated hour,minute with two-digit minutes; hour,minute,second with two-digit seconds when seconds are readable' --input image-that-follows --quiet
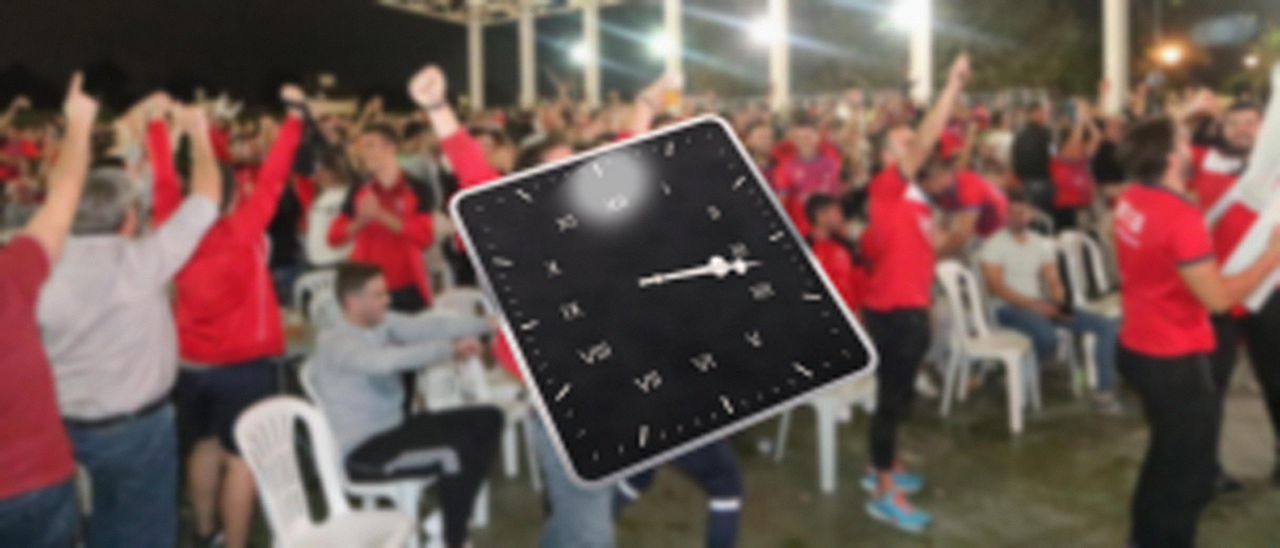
3,17
